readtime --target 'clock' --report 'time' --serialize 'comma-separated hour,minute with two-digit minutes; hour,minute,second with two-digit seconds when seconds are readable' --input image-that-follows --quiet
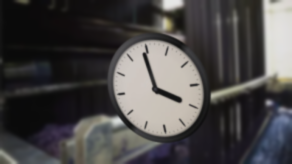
3,59
